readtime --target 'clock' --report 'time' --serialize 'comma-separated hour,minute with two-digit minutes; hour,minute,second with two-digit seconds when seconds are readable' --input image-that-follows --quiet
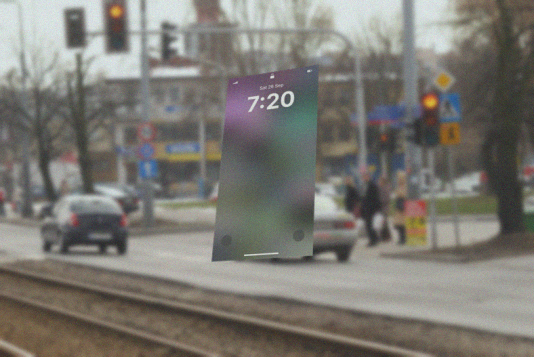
7,20
